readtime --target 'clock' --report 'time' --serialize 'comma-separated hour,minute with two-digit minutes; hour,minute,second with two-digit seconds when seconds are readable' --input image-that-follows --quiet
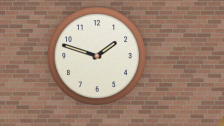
1,48
